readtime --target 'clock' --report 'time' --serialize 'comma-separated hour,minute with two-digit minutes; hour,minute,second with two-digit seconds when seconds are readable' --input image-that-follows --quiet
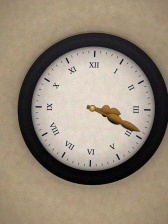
3,19
